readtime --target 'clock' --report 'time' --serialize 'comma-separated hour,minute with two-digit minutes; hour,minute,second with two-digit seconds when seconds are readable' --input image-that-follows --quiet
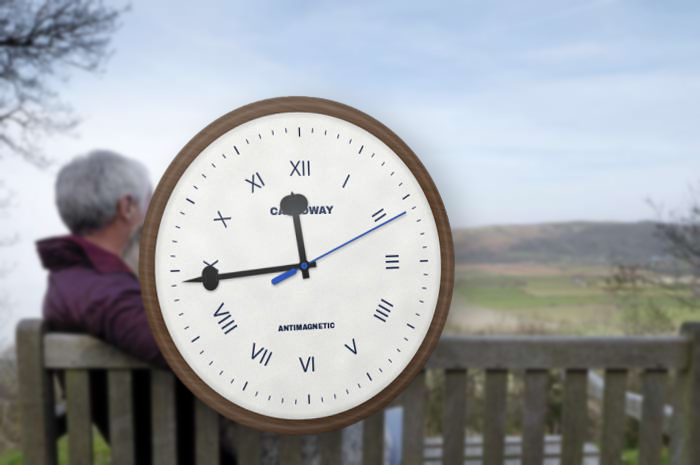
11,44,11
